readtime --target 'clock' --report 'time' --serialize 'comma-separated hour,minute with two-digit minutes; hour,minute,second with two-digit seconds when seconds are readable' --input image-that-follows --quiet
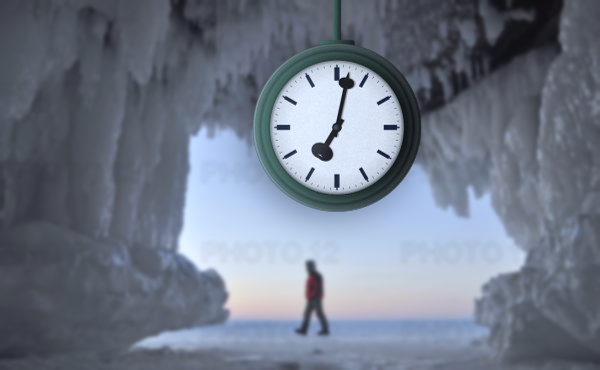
7,02
